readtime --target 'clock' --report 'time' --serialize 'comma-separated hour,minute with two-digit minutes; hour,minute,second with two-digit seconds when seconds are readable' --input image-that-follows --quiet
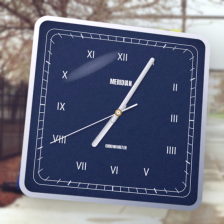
7,04,40
